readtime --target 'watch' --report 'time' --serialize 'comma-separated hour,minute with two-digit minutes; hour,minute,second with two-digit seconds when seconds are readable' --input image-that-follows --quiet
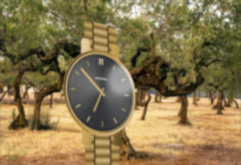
6,52
